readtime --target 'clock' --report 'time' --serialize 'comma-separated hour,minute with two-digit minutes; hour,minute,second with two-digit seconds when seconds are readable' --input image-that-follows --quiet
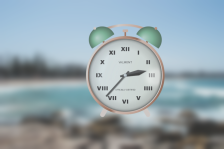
2,37
